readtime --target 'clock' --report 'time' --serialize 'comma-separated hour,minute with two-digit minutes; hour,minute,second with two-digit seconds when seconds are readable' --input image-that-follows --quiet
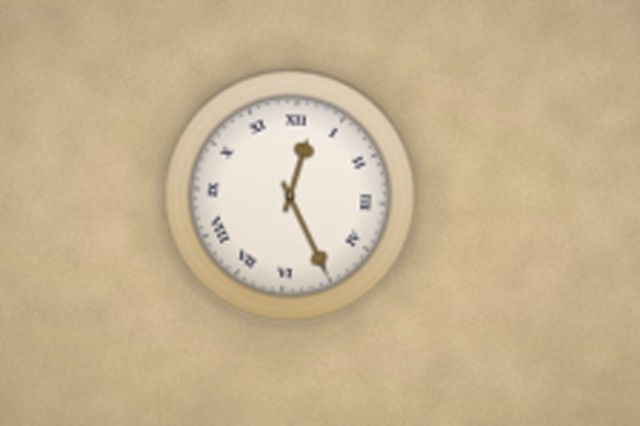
12,25
